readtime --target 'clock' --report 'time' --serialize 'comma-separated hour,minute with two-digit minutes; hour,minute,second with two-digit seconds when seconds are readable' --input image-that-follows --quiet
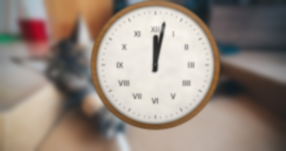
12,02
